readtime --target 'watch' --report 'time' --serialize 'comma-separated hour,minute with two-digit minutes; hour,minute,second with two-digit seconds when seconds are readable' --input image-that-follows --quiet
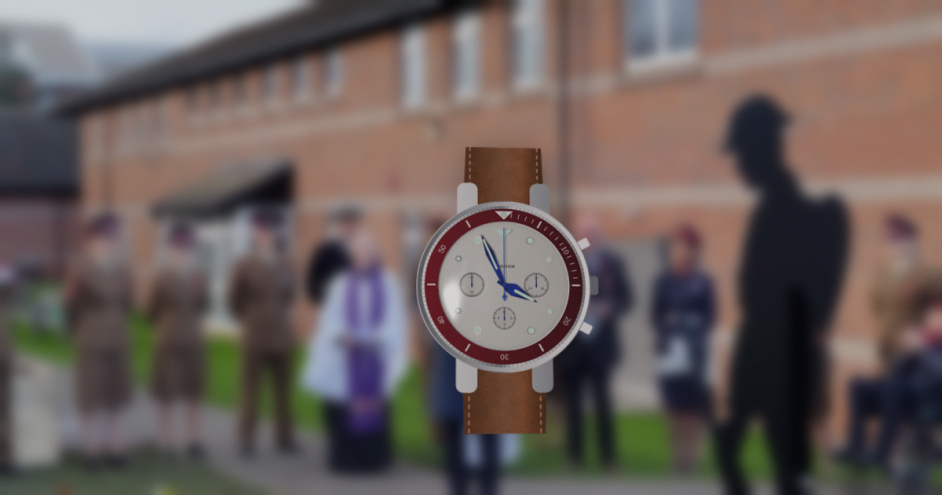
3,56
